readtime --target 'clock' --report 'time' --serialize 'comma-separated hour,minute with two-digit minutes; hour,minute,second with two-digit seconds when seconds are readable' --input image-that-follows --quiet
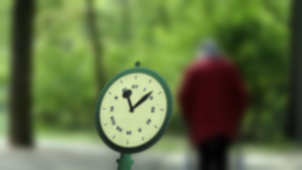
11,08
